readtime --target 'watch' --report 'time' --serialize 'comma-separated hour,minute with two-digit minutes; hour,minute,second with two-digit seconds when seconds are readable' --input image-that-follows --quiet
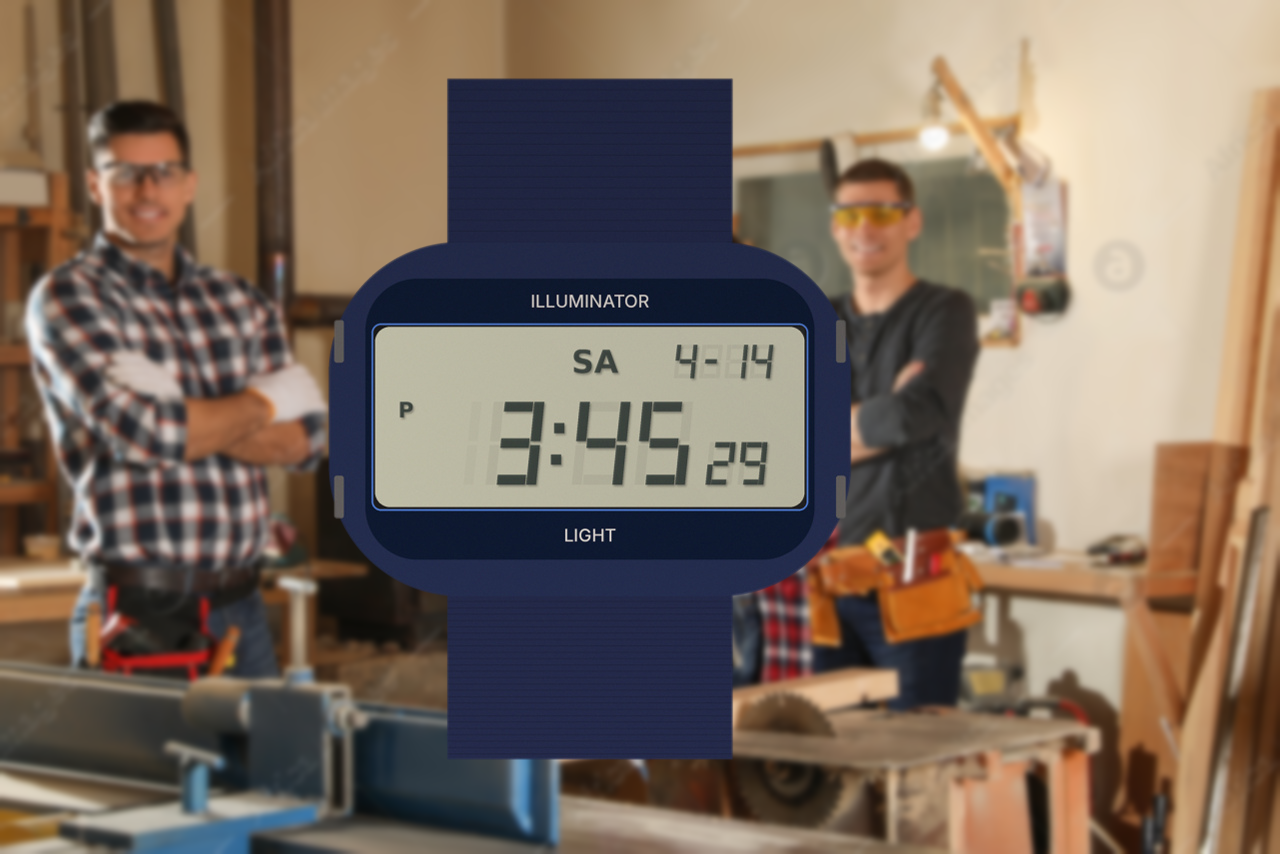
3,45,29
